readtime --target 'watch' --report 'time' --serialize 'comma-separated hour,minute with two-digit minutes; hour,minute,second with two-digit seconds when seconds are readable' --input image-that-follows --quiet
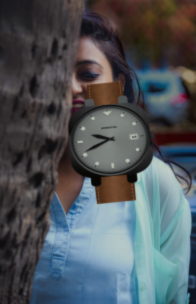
9,41
